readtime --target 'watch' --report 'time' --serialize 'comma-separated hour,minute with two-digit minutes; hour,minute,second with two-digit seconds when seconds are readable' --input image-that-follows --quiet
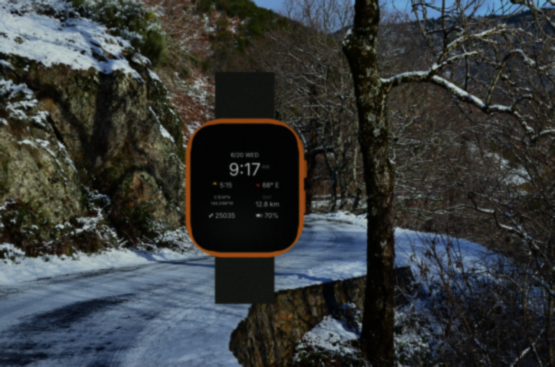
9,17
